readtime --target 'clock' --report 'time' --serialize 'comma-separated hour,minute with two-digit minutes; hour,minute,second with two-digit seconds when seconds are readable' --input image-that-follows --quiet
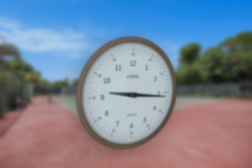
9,16
